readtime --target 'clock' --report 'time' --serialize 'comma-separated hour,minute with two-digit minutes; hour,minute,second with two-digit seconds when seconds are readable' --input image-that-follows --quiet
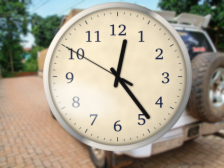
12,23,50
